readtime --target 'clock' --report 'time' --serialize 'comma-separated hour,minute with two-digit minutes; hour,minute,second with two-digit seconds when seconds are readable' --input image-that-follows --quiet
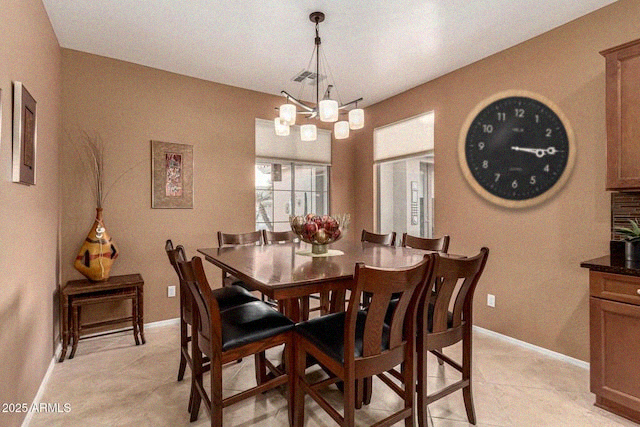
3,15
